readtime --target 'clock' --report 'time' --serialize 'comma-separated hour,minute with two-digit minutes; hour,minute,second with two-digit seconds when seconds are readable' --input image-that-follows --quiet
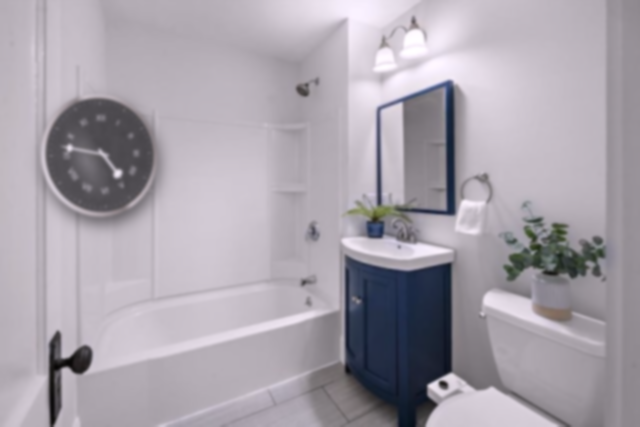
4,47
